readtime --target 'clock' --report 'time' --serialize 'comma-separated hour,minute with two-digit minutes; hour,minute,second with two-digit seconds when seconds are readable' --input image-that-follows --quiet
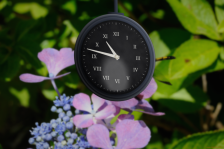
10,47
